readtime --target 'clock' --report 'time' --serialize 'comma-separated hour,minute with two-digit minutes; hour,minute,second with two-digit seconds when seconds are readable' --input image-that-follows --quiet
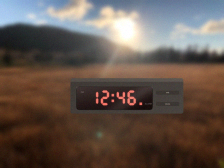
12,46
